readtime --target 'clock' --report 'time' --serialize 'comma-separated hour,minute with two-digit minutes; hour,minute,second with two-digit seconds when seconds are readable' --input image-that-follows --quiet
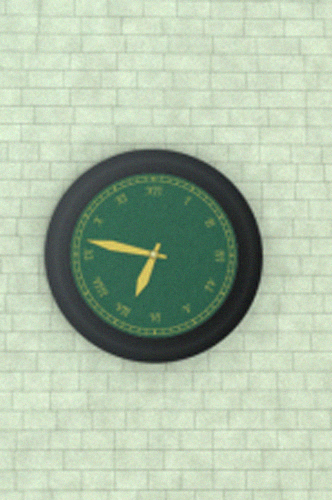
6,47
